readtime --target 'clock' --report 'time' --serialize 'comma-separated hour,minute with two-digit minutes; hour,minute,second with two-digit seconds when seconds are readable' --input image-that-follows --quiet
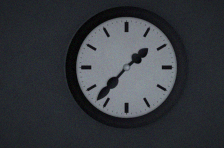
1,37
